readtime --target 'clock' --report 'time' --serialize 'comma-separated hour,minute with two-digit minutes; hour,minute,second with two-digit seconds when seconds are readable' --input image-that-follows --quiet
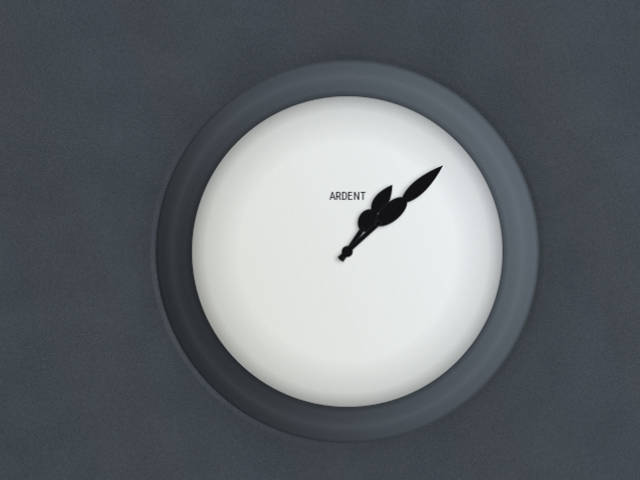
1,08
